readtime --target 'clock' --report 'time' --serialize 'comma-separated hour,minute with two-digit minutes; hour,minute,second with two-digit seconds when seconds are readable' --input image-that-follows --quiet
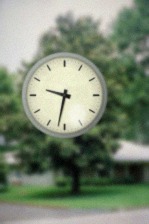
9,32
